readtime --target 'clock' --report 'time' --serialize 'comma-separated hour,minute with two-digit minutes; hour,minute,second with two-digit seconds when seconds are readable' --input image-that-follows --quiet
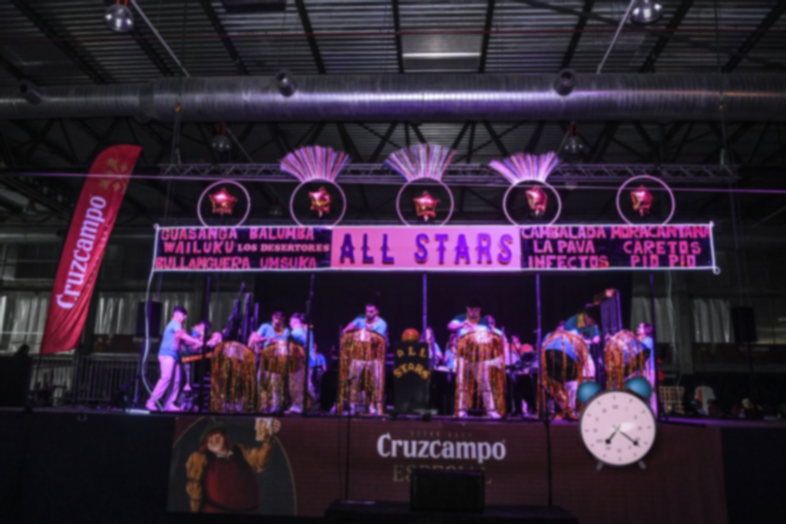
7,22
